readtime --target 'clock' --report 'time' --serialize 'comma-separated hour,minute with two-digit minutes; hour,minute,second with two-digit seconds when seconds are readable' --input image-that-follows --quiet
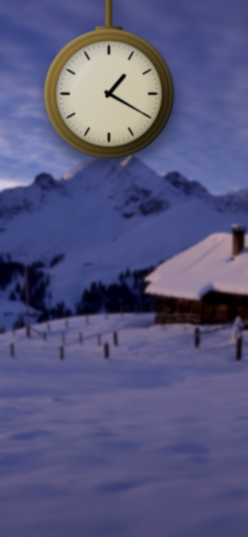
1,20
